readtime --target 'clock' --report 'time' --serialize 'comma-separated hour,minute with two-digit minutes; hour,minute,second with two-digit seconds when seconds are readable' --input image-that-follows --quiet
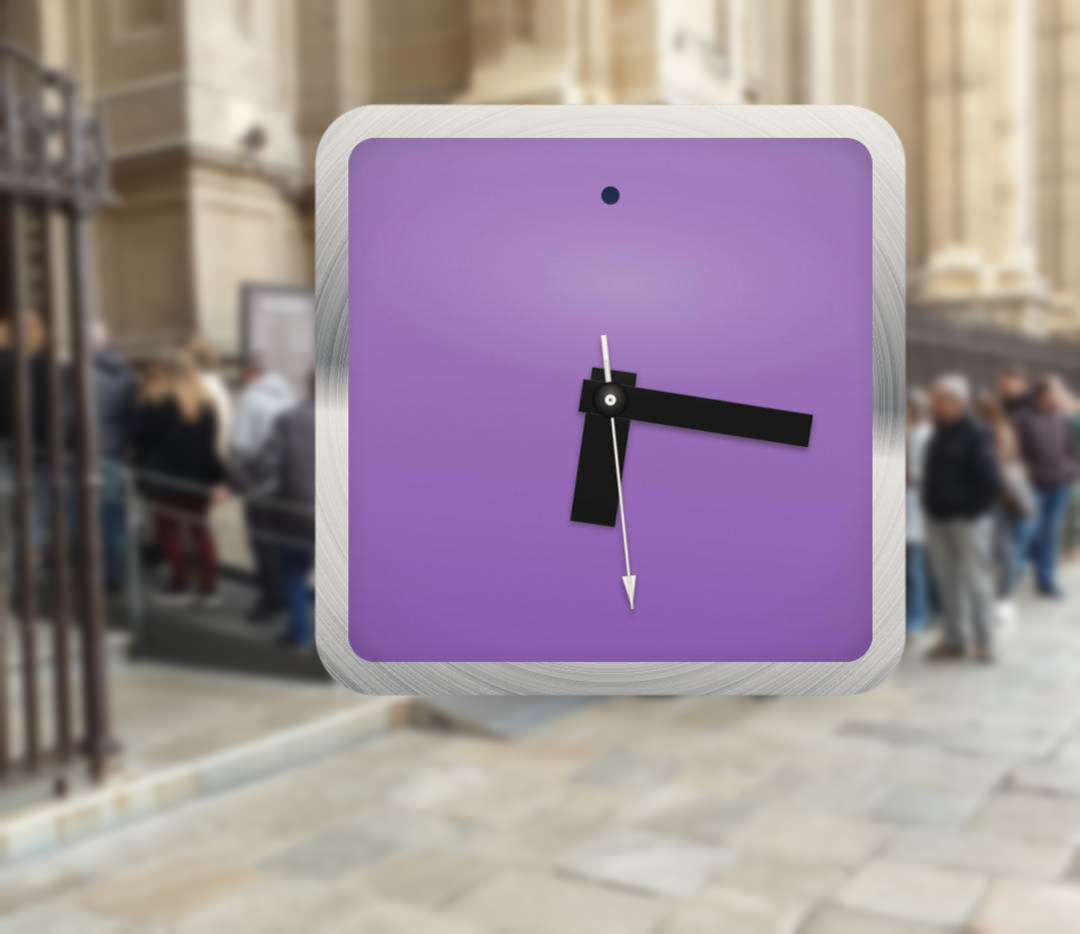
6,16,29
